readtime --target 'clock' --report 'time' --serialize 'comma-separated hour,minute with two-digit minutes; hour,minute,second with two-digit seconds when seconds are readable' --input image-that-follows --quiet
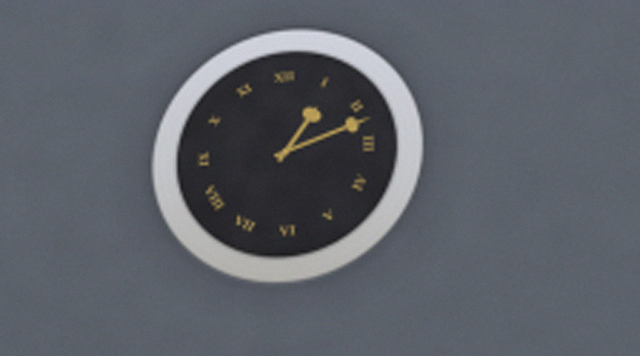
1,12
